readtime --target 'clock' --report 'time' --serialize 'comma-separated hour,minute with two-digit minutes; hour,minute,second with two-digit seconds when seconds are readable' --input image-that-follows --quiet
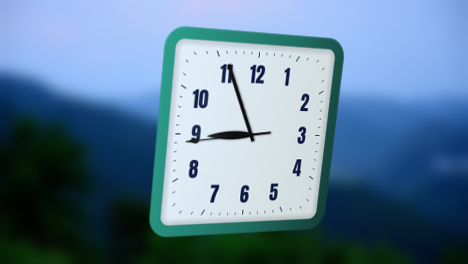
8,55,44
